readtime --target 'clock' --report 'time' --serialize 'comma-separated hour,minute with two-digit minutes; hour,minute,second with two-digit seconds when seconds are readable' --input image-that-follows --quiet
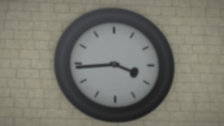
3,44
